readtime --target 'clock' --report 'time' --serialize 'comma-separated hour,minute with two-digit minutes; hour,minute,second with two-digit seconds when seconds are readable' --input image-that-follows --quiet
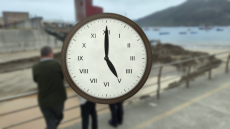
5,00
